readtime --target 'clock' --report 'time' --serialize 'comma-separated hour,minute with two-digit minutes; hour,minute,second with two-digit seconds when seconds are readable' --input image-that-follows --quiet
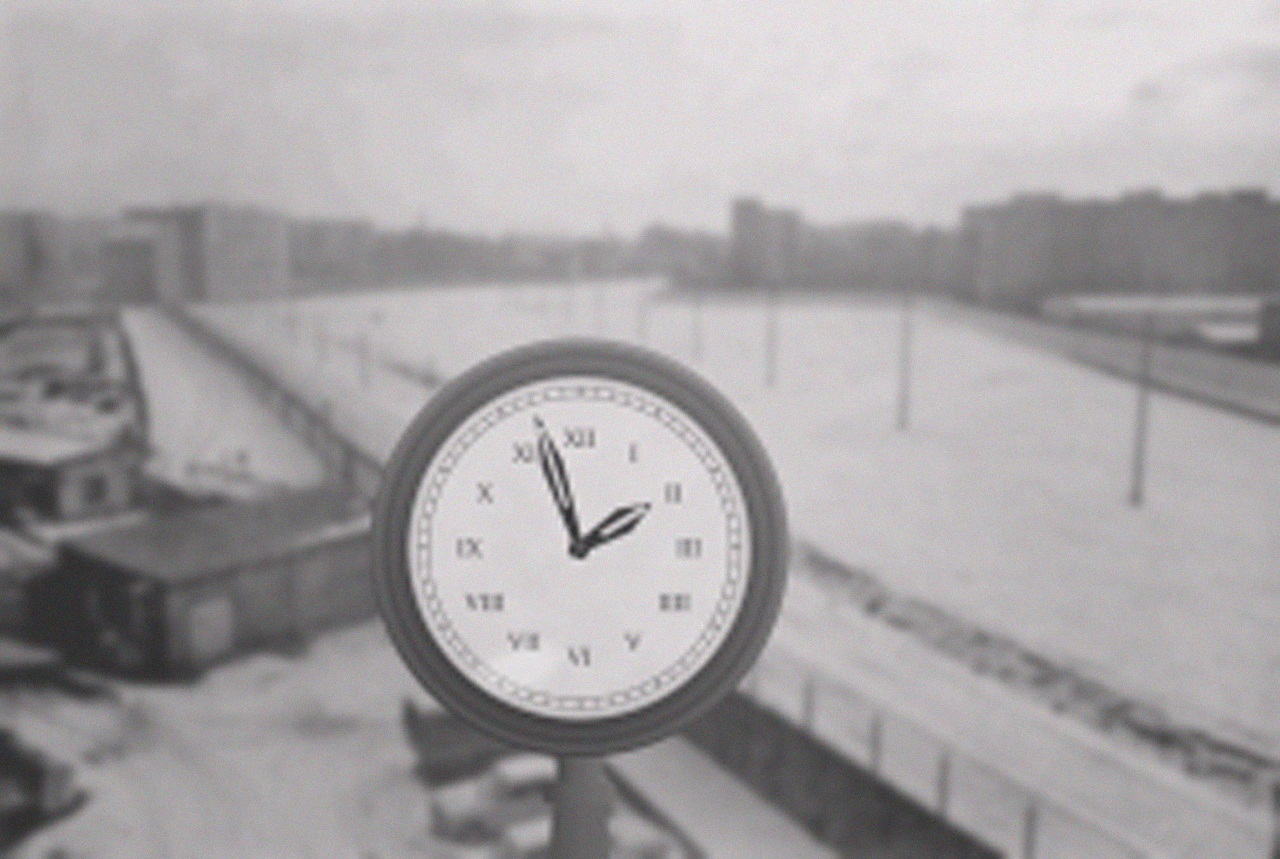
1,57
